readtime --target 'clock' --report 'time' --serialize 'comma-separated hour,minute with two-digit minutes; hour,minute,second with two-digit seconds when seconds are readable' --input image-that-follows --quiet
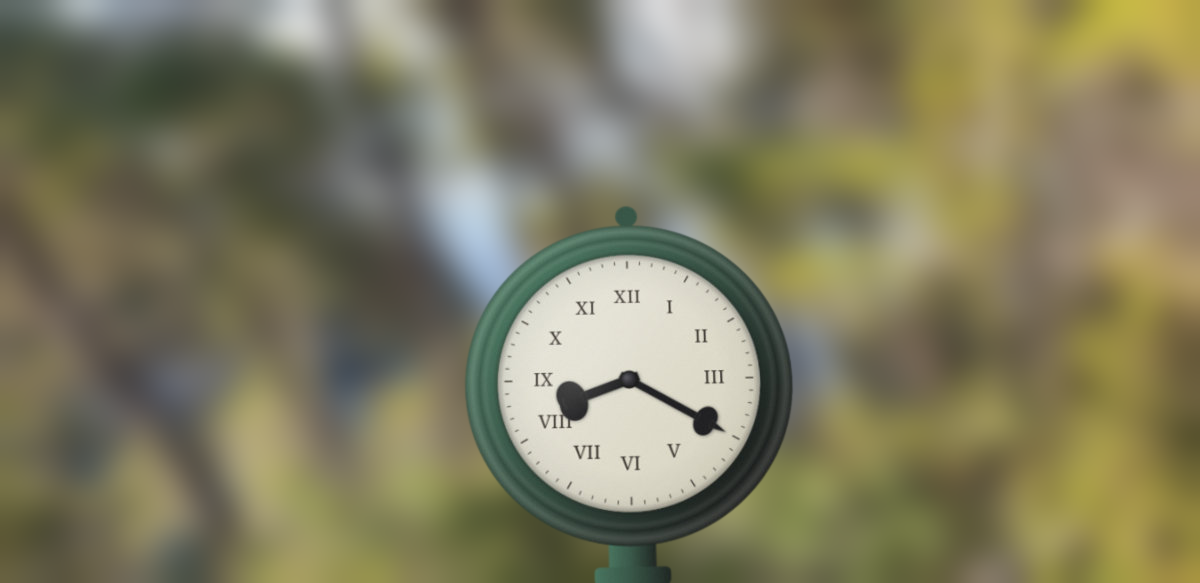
8,20
